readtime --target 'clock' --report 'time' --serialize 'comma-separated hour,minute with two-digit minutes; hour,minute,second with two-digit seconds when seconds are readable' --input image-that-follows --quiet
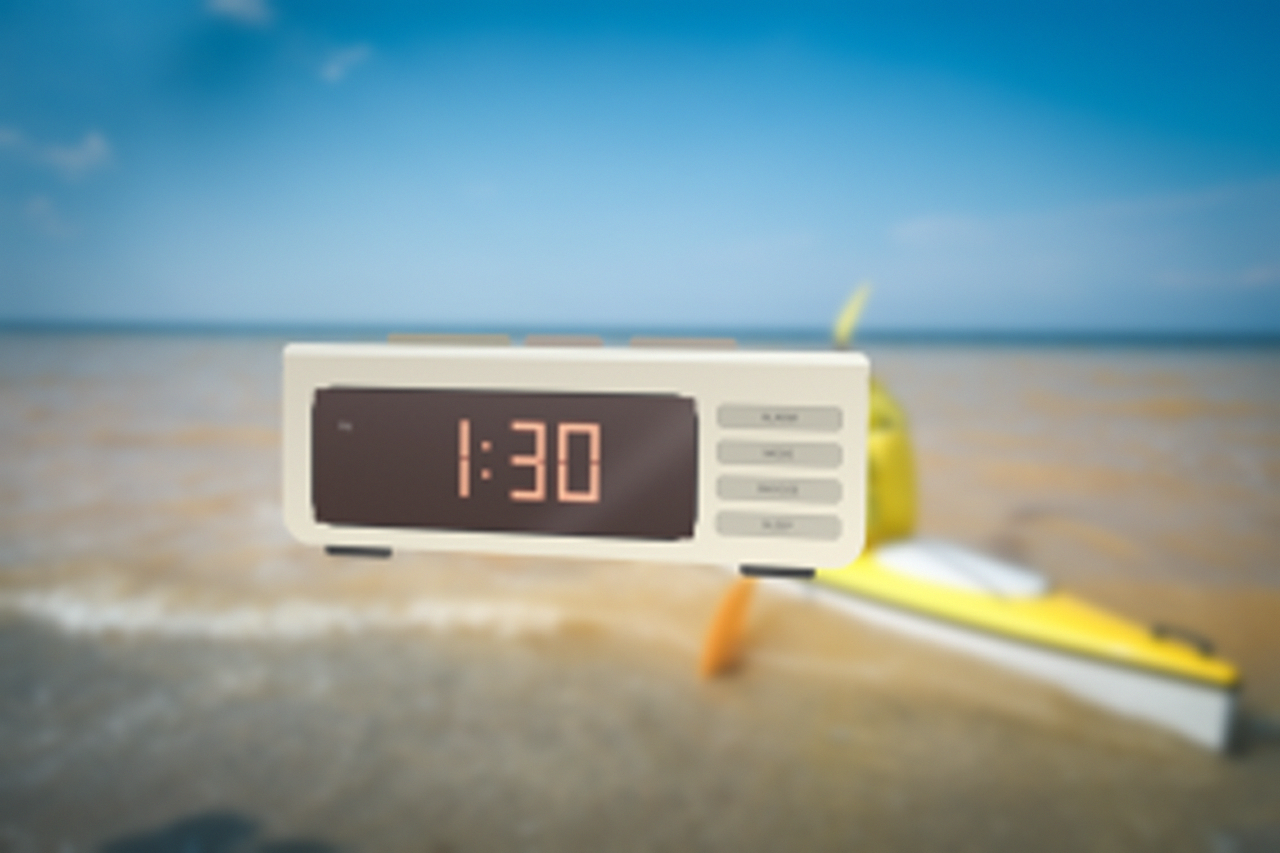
1,30
